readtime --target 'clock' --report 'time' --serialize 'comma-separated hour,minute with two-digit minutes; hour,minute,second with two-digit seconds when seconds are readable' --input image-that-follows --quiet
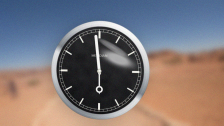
5,59
